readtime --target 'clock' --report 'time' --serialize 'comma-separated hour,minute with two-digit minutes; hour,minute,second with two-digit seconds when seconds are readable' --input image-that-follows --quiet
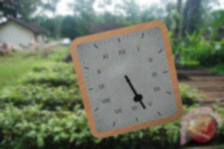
5,27
